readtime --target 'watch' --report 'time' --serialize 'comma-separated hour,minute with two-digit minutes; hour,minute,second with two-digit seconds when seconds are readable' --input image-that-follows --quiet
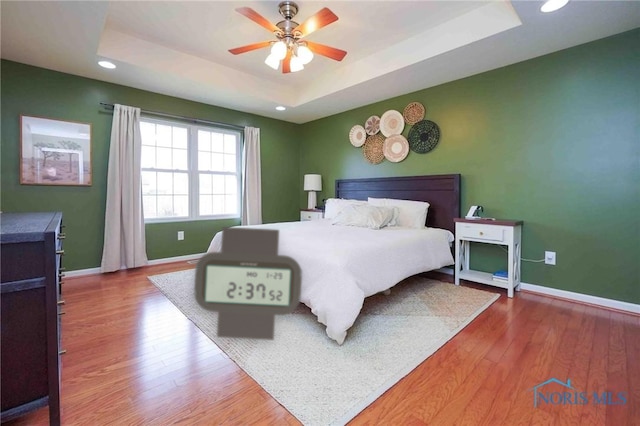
2,37,52
